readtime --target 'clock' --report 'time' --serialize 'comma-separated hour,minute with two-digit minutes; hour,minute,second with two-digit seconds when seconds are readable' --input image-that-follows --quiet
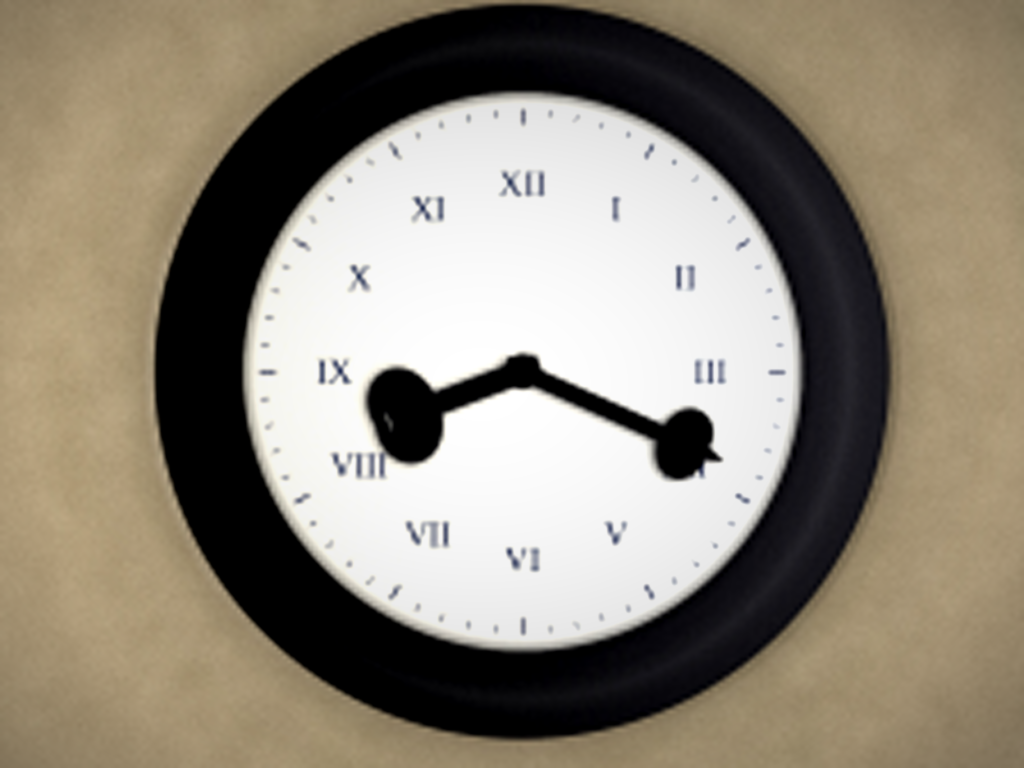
8,19
